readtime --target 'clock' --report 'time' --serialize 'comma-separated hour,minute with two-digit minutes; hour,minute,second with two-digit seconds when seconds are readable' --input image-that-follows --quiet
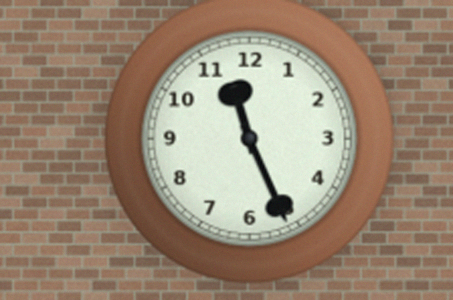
11,26
